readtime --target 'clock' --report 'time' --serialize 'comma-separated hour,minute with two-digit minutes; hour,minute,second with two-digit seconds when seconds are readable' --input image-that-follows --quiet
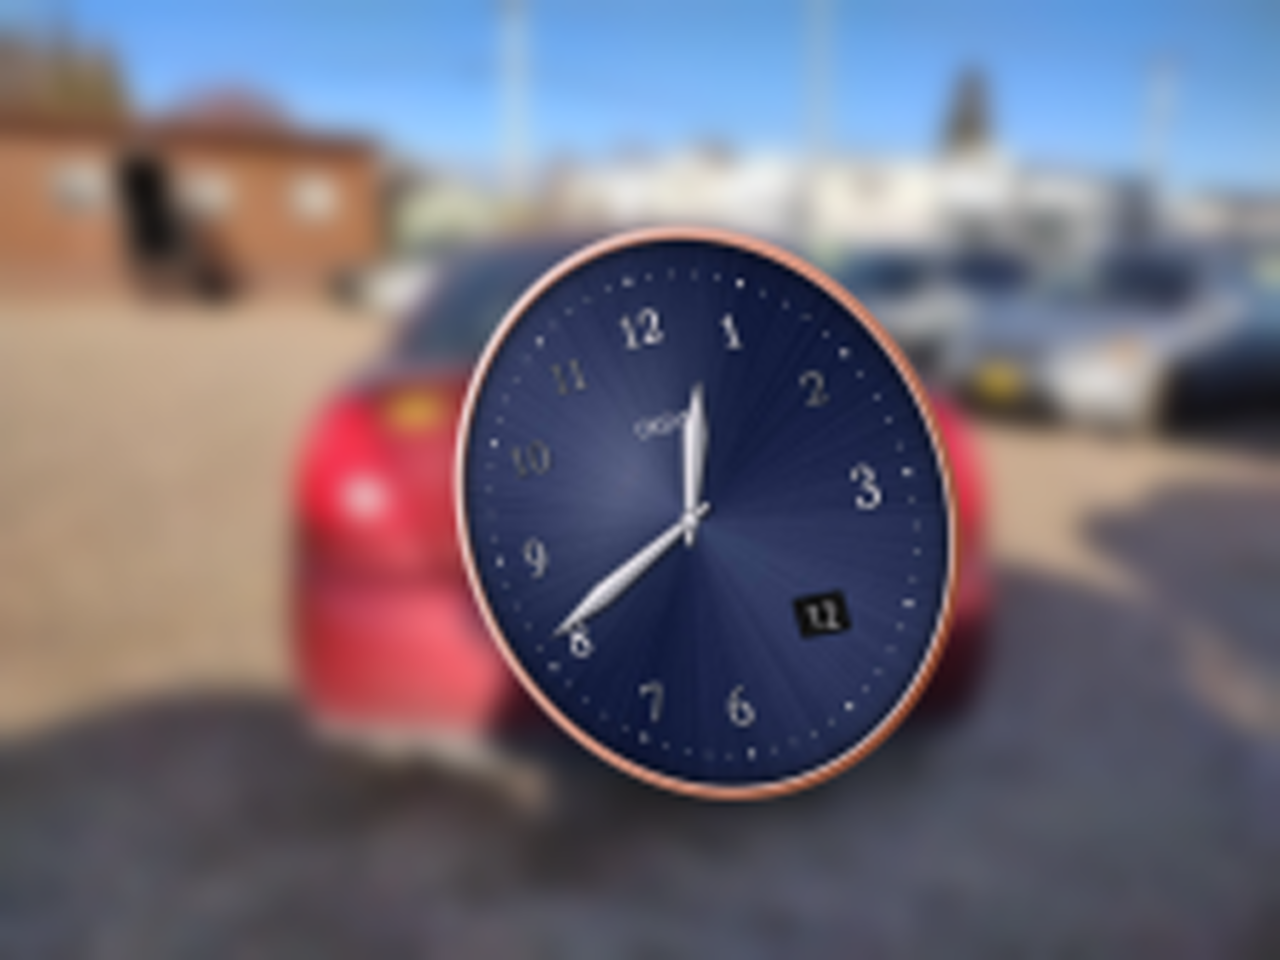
12,41
